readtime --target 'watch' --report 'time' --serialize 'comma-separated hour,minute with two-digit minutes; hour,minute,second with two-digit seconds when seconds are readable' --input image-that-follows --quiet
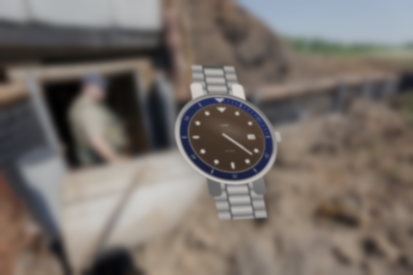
4,22
